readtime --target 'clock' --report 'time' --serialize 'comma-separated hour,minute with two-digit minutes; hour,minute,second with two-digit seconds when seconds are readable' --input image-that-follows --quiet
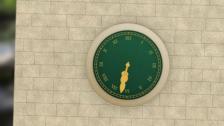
6,32
